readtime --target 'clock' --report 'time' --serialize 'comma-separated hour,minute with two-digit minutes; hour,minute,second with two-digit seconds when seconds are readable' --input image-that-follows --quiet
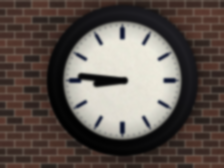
8,46
